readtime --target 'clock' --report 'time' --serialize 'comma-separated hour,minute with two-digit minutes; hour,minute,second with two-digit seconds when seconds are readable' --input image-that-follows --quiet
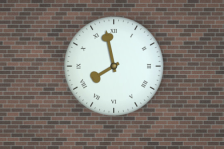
7,58
